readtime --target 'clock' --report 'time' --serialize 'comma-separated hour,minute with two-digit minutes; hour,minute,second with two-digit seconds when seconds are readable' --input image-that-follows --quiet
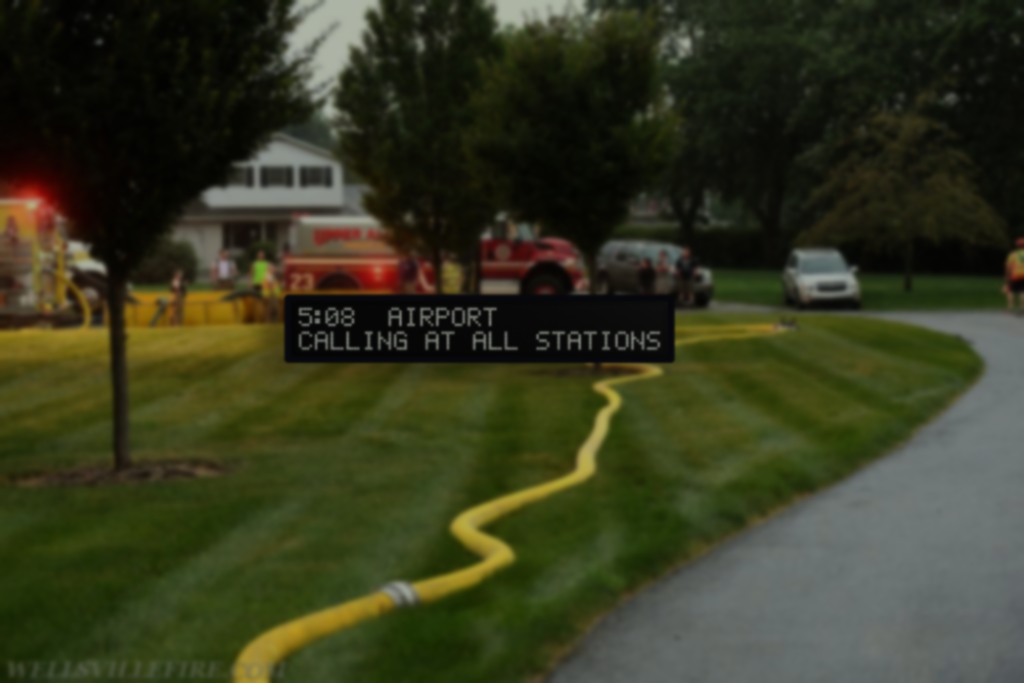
5,08
